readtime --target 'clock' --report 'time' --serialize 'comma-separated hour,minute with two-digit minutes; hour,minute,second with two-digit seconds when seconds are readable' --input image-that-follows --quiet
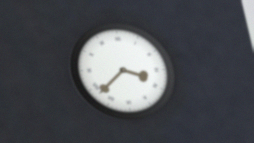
3,38
